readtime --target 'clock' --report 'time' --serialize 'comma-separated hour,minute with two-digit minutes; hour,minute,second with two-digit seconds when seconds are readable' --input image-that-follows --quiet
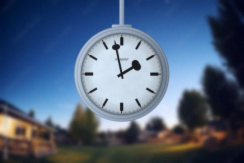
1,58
